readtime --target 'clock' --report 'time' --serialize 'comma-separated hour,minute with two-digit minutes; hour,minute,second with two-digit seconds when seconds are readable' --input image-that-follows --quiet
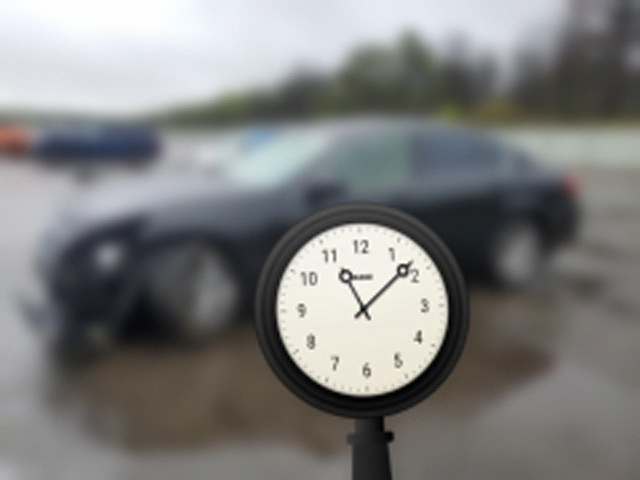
11,08
